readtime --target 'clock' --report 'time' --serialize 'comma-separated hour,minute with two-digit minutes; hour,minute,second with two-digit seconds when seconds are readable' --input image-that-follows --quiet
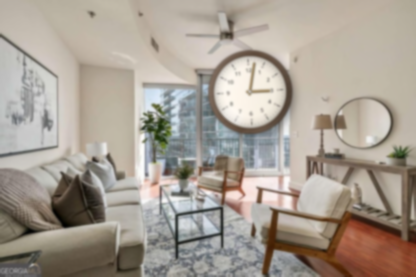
3,02
